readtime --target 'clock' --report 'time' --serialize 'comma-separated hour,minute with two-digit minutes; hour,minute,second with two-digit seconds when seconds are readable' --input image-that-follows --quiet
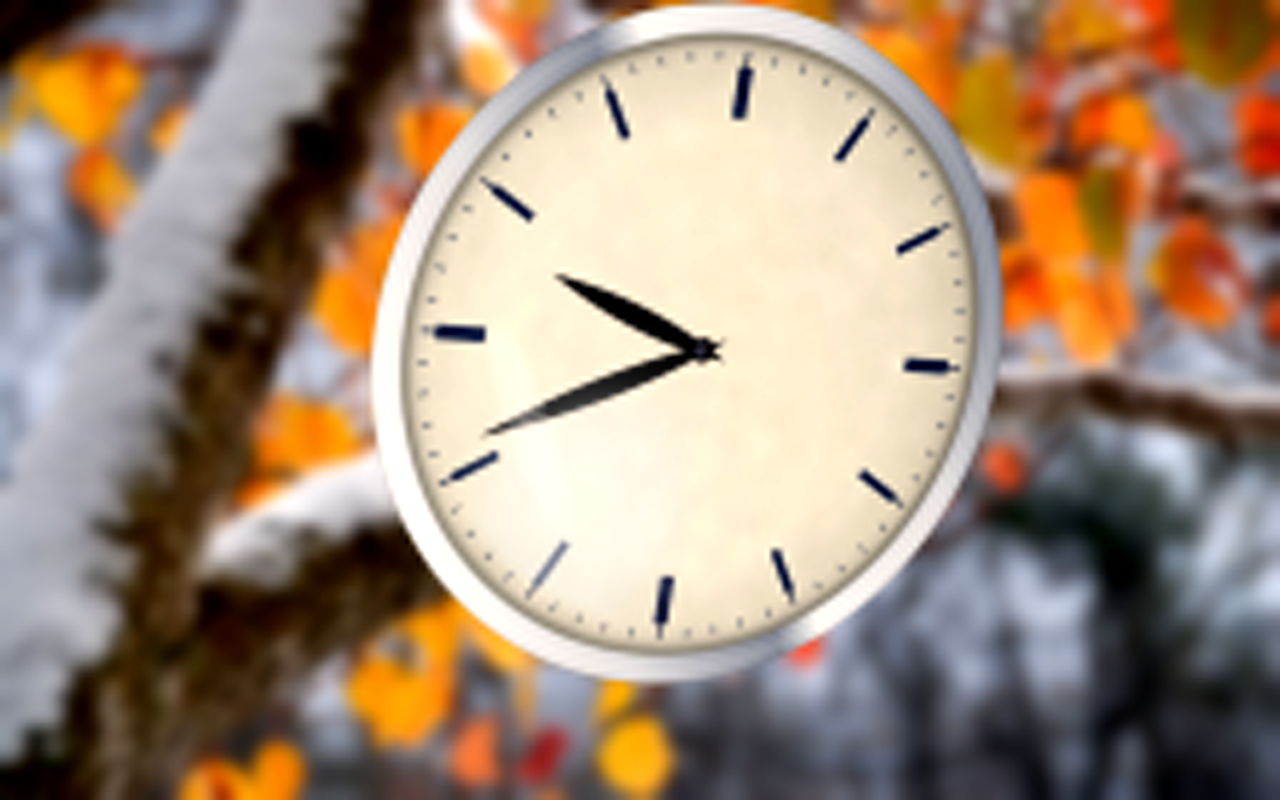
9,41
